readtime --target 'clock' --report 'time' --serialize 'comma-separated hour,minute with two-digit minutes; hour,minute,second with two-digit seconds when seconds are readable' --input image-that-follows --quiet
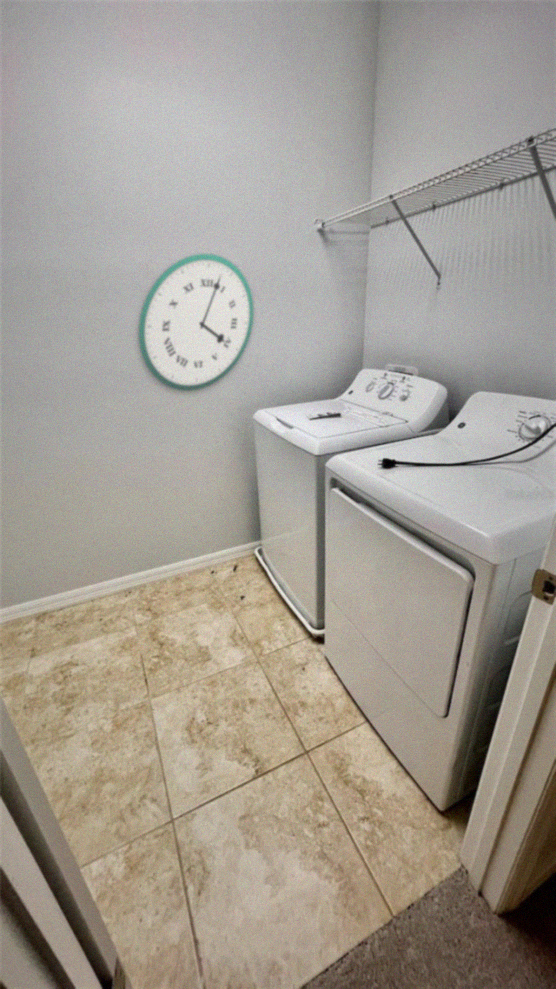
4,03
